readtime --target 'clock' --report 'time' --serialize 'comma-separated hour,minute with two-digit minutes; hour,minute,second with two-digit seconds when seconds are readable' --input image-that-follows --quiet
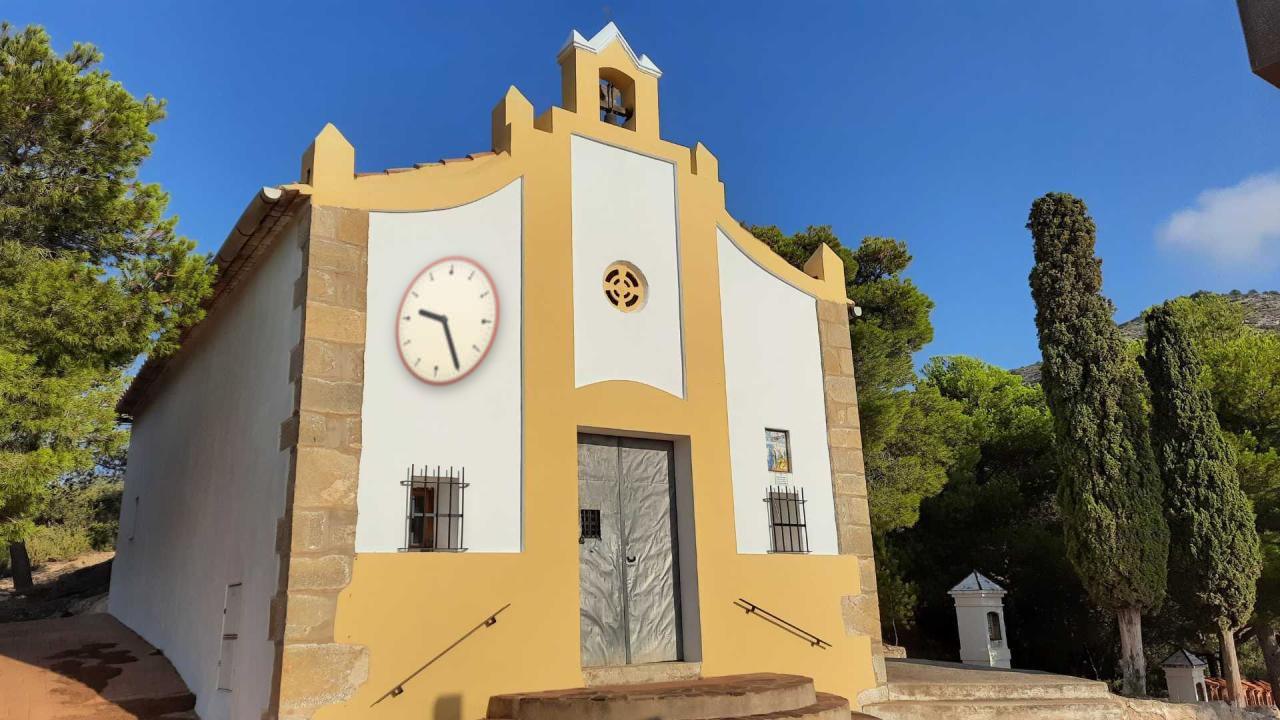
9,25
